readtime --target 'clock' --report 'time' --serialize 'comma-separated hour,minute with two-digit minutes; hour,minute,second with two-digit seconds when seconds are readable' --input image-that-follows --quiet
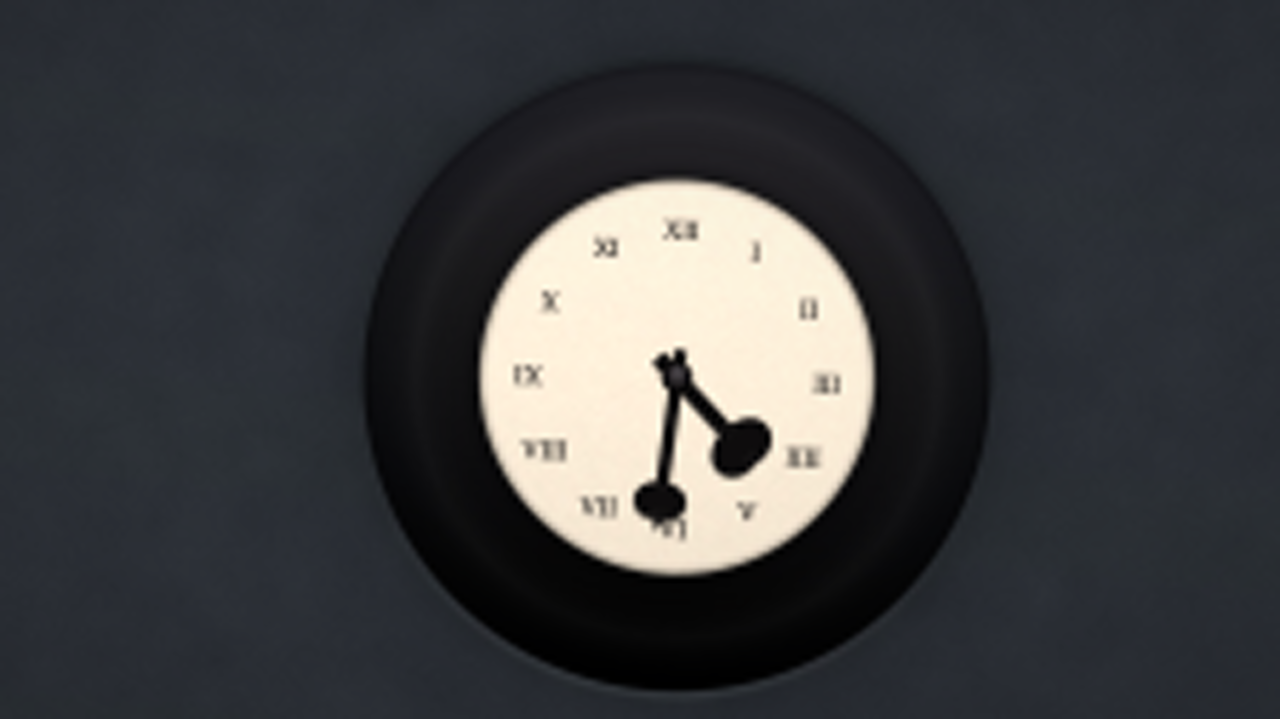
4,31
